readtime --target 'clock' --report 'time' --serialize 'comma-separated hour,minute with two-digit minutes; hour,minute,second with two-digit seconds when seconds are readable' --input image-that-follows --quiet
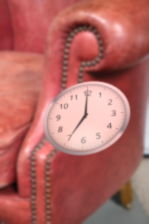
7,00
